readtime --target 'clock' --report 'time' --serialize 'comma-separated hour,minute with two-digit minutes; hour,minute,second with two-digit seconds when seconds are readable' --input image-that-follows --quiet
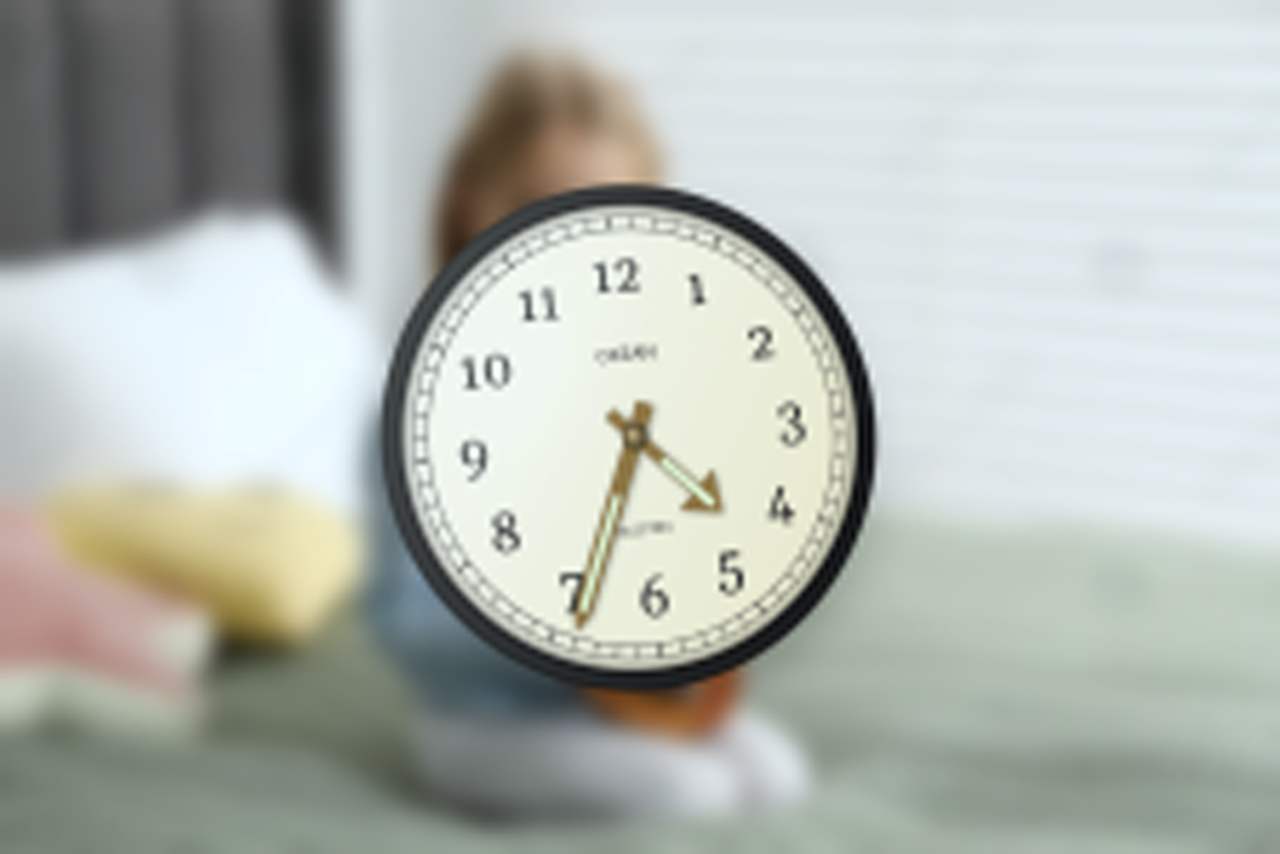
4,34
